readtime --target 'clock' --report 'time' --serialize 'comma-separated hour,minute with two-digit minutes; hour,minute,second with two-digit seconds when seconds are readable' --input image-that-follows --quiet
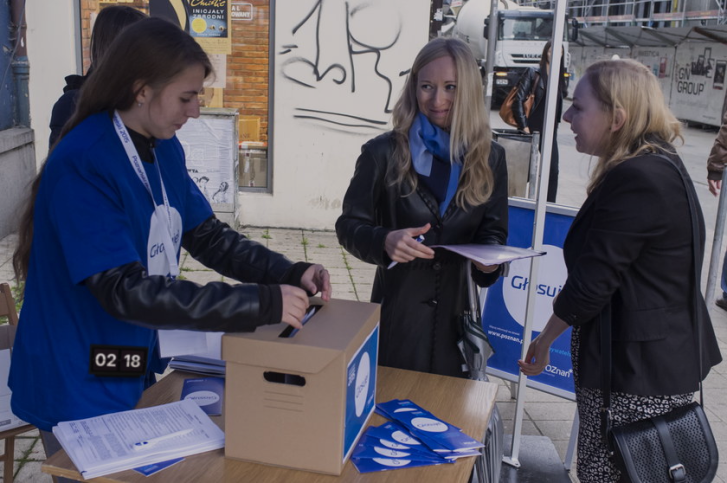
2,18
